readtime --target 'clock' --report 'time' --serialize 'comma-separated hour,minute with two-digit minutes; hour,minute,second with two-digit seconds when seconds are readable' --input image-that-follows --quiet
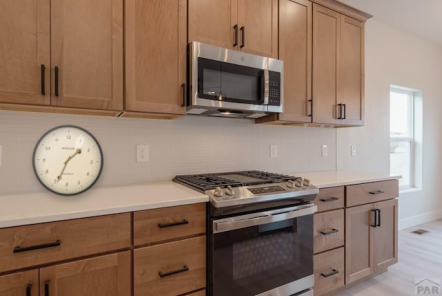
1,34
